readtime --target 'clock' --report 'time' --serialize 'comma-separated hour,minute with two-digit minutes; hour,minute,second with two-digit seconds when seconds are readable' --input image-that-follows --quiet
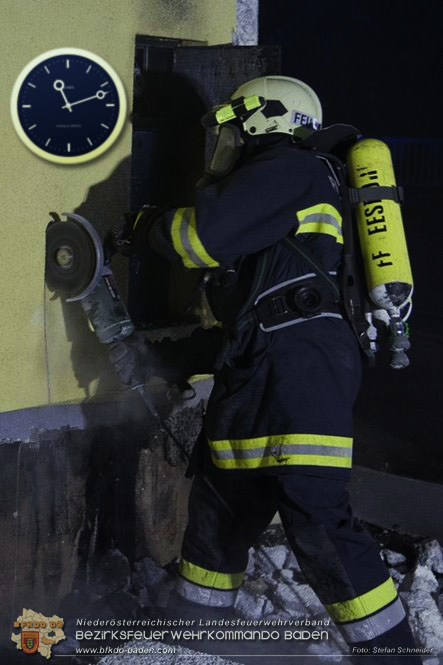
11,12
